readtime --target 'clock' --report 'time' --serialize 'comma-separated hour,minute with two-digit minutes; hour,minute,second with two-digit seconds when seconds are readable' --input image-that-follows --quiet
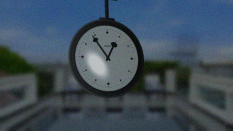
12,54
